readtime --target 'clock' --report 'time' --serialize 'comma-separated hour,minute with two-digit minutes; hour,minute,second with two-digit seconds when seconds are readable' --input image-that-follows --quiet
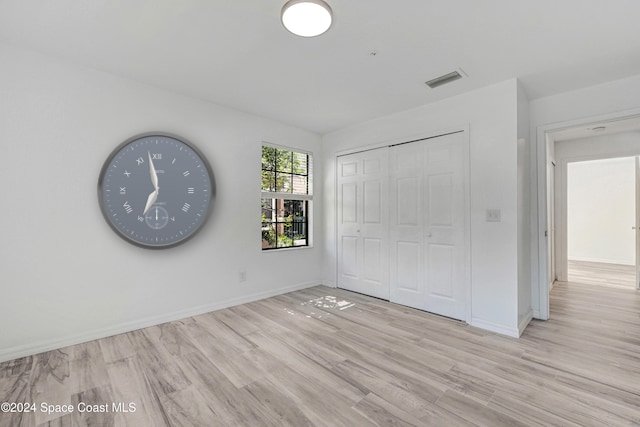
6,58
